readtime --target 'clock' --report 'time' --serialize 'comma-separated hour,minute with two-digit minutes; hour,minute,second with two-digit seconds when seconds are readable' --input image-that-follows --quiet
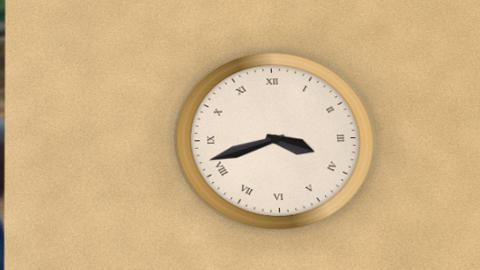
3,42
